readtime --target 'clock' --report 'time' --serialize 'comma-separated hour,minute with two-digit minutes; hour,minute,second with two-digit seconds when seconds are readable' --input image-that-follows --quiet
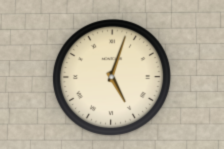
5,03
